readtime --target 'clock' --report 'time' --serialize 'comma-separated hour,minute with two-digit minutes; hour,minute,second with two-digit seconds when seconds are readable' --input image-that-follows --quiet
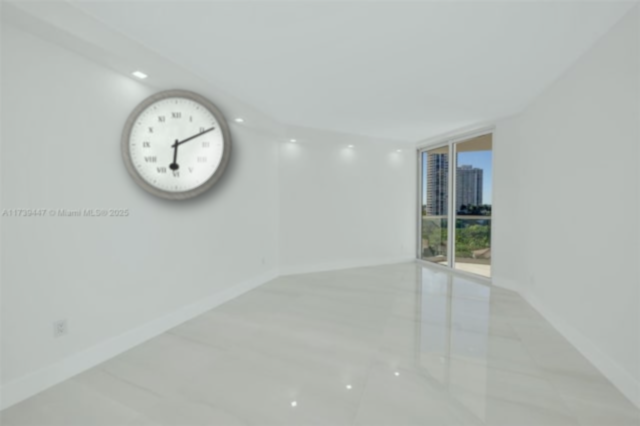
6,11
